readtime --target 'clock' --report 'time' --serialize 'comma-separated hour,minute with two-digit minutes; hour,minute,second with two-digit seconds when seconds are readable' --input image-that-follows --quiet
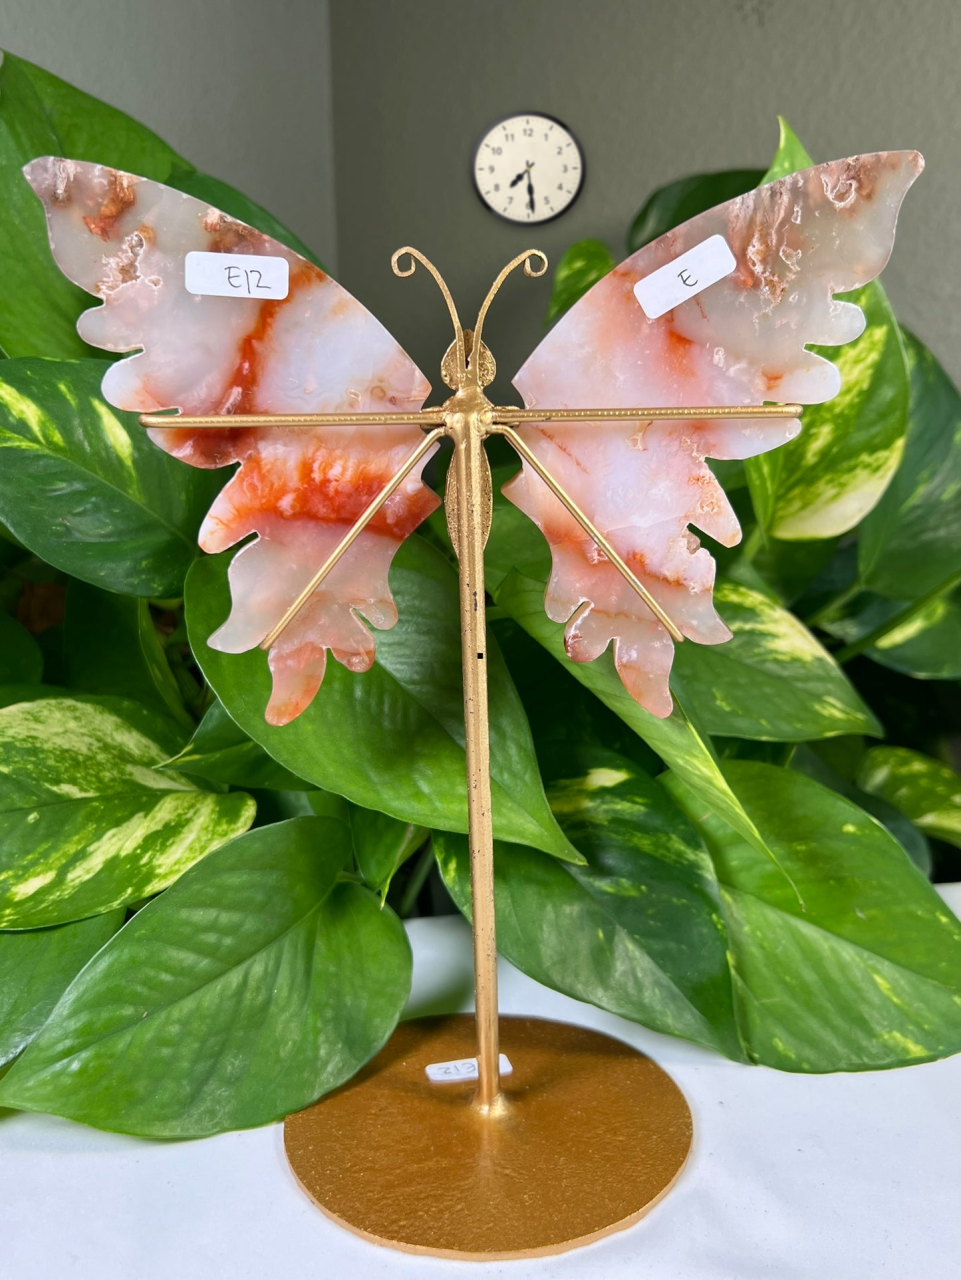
7,29
